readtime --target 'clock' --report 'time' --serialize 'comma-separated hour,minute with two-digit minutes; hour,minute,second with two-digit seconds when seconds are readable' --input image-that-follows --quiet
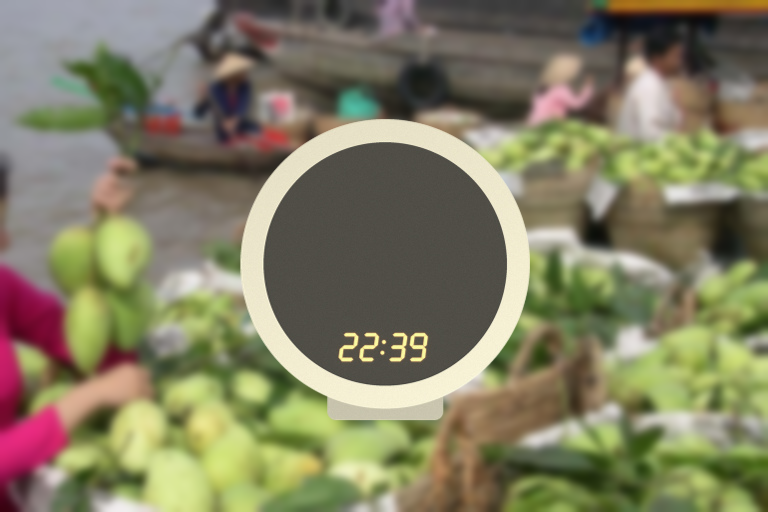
22,39
